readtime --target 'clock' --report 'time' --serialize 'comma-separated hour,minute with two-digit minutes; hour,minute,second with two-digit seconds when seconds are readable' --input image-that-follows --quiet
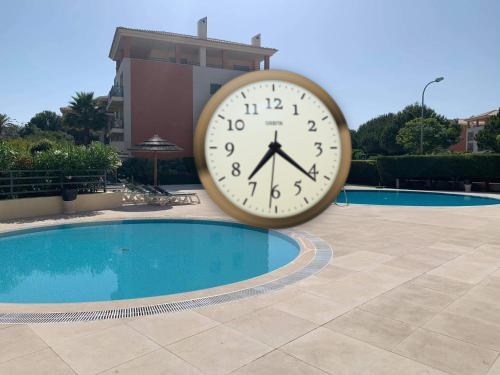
7,21,31
